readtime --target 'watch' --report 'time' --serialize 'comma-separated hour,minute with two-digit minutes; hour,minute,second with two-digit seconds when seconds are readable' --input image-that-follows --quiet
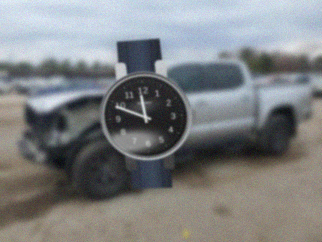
11,49
